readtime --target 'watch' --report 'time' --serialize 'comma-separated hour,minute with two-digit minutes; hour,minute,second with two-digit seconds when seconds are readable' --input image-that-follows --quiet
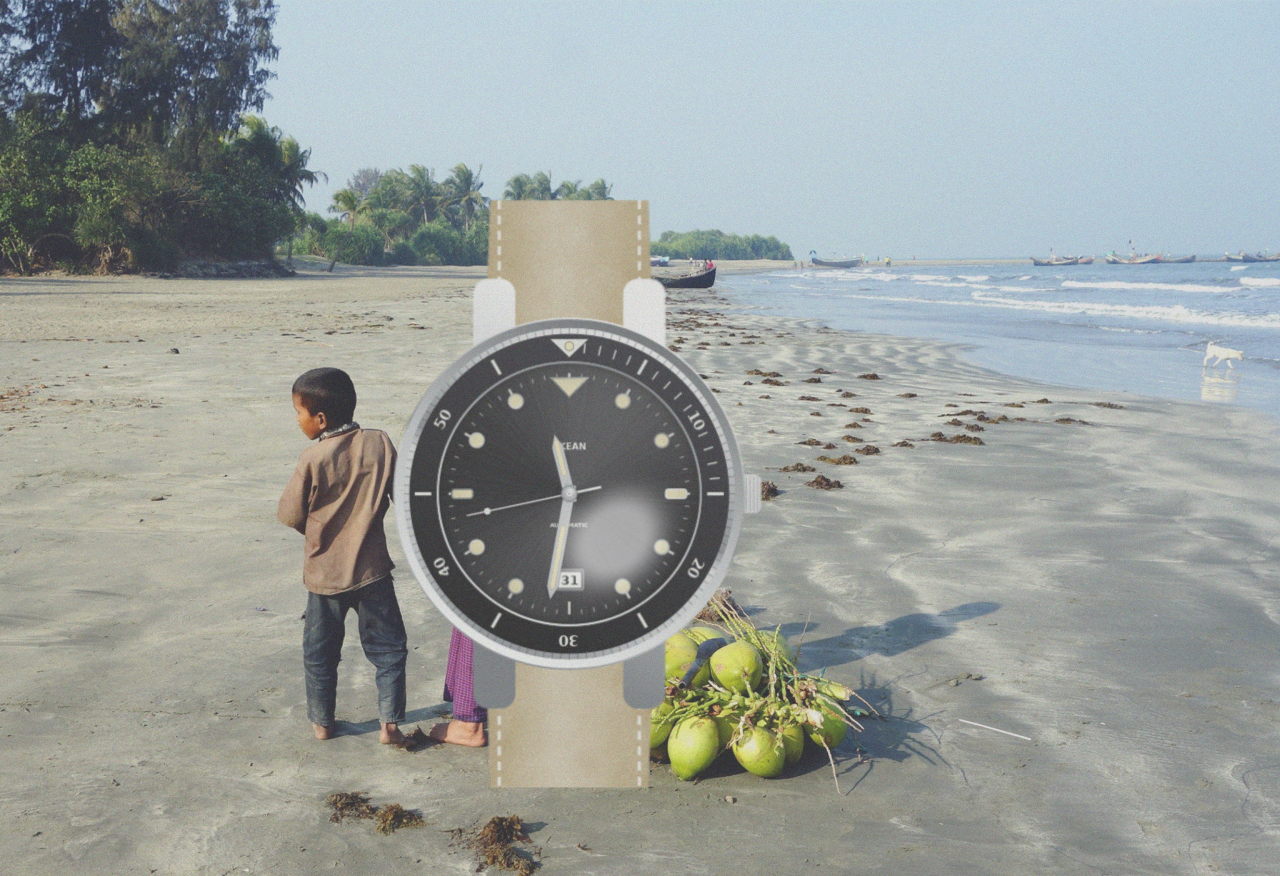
11,31,43
